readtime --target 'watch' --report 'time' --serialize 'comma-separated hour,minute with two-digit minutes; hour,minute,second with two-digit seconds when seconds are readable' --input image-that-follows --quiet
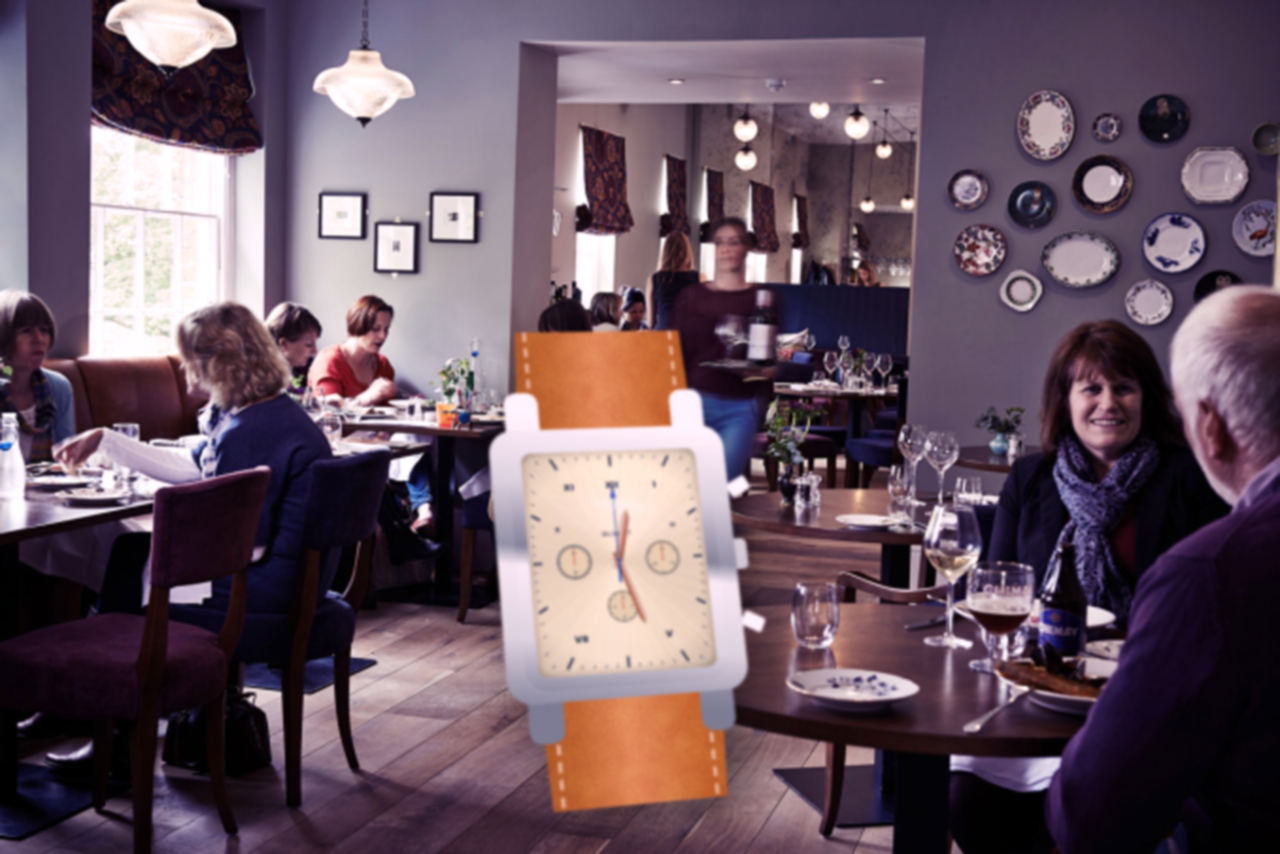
12,27
